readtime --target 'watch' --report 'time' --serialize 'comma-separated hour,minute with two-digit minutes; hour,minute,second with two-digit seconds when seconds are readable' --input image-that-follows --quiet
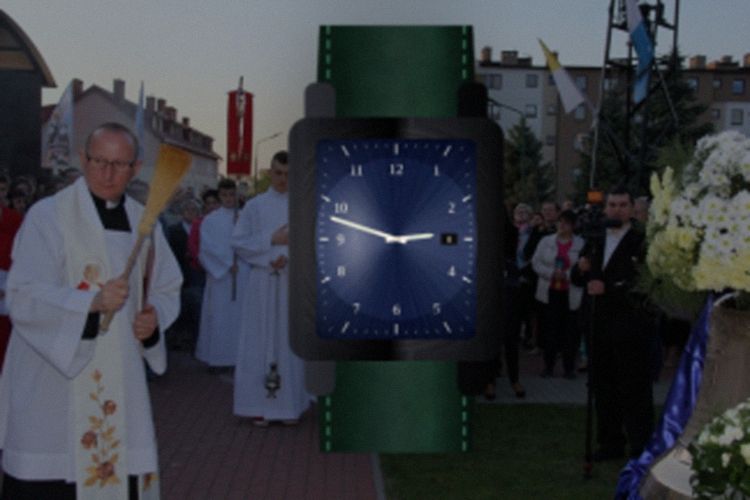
2,48
